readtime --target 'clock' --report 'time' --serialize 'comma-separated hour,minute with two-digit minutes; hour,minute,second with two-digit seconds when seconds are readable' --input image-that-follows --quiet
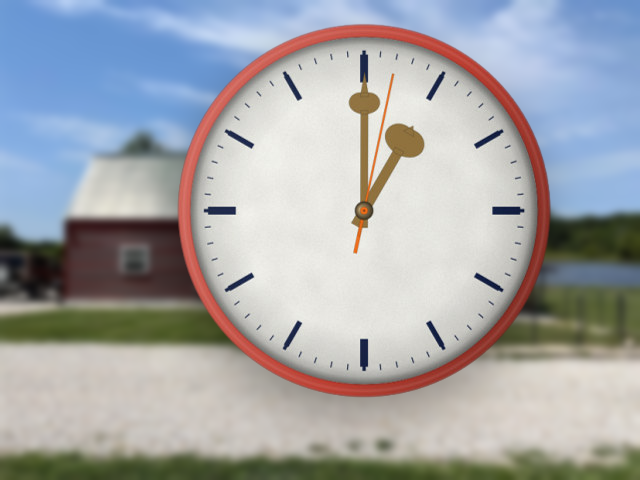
1,00,02
